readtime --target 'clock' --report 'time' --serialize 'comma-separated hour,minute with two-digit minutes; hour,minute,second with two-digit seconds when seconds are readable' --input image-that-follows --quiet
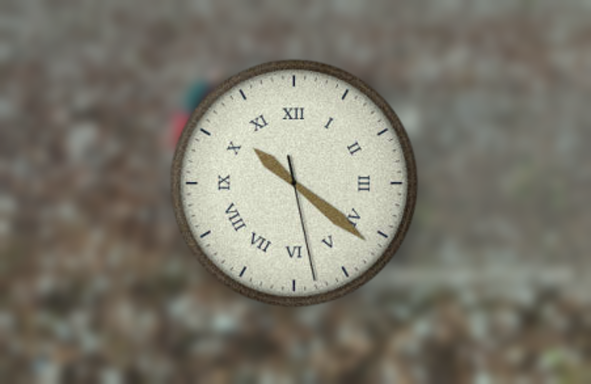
10,21,28
